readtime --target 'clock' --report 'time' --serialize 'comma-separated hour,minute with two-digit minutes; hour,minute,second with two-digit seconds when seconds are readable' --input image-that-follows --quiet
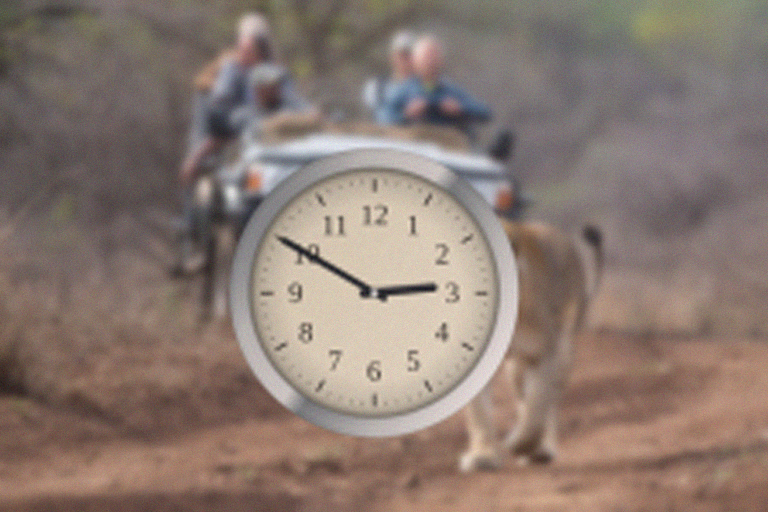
2,50
